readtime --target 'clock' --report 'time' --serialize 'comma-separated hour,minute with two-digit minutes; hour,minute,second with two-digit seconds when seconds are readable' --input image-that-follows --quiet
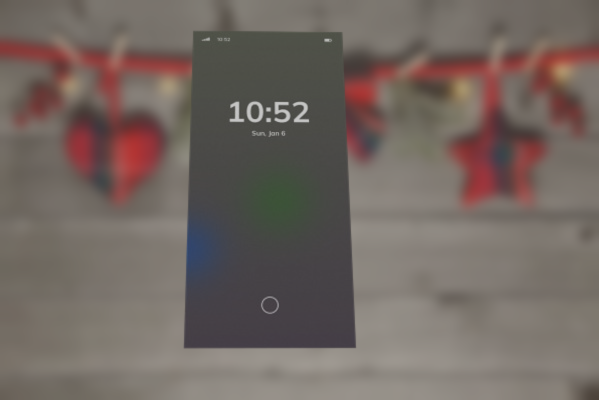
10,52
